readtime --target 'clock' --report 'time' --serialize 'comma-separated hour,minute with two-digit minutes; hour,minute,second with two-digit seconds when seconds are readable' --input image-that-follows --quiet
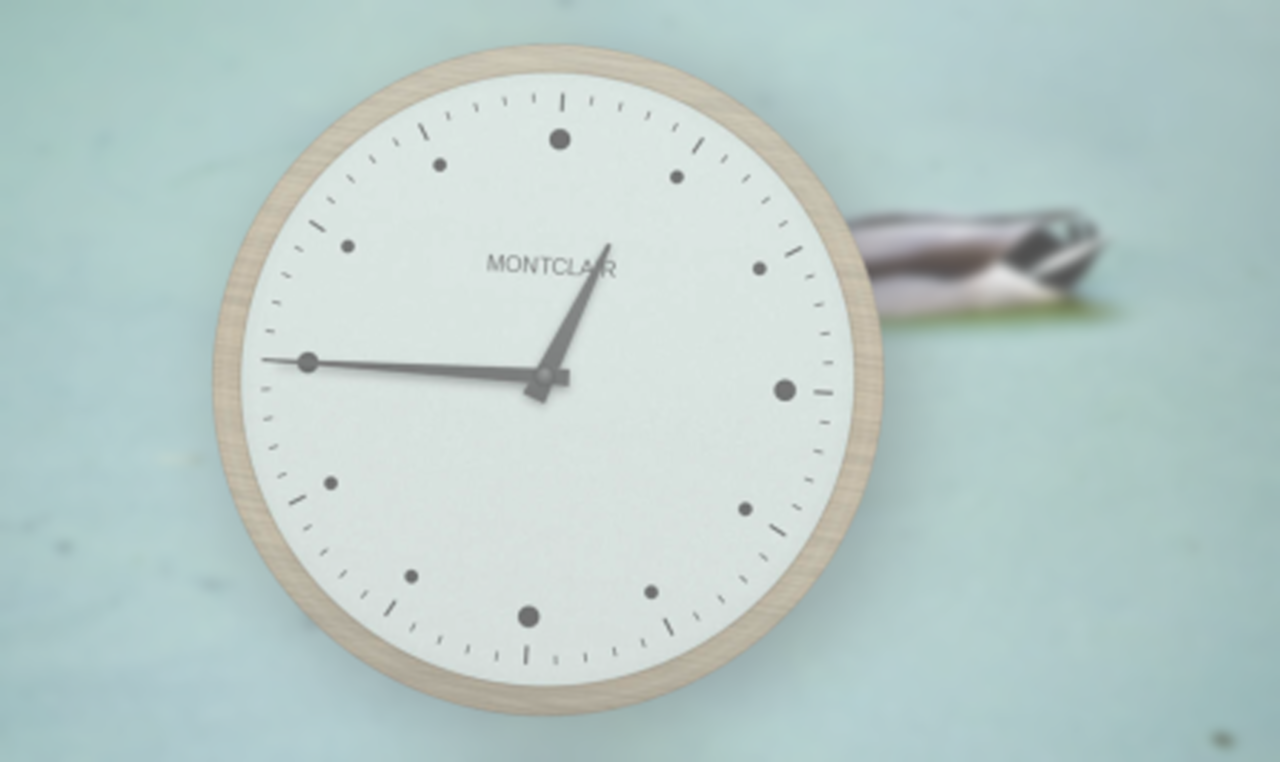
12,45
